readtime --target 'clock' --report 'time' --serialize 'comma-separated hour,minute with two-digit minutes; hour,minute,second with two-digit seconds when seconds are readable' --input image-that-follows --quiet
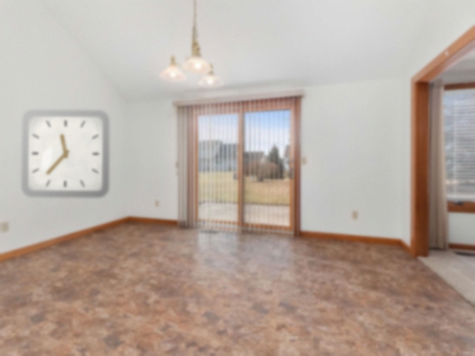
11,37
